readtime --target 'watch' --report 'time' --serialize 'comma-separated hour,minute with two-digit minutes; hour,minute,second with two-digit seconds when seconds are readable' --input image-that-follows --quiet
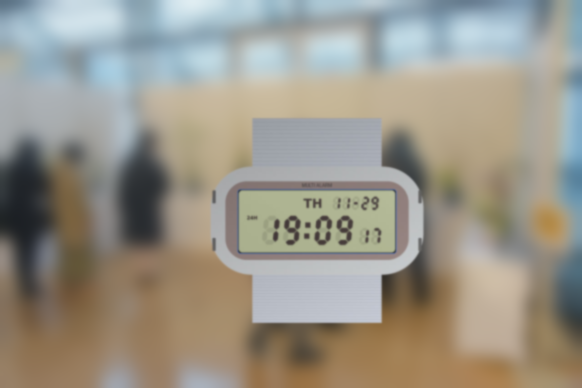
19,09,17
